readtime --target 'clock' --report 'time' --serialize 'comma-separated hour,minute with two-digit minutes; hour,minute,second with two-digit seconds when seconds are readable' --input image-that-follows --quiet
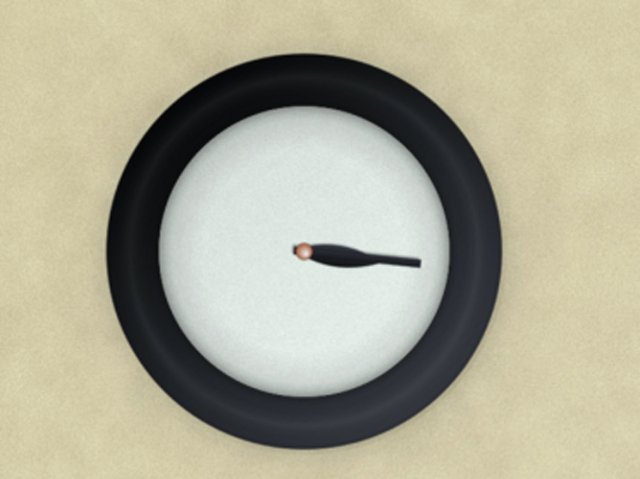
3,16
